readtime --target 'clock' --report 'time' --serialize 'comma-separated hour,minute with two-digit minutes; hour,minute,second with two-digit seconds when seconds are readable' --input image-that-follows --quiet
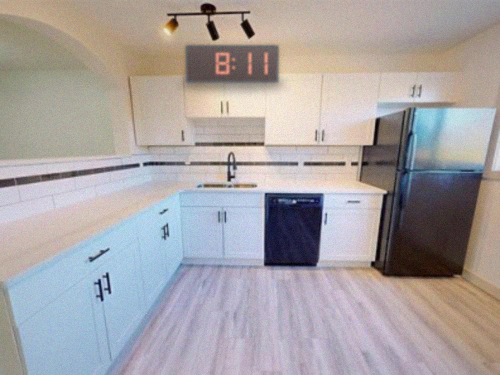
8,11
